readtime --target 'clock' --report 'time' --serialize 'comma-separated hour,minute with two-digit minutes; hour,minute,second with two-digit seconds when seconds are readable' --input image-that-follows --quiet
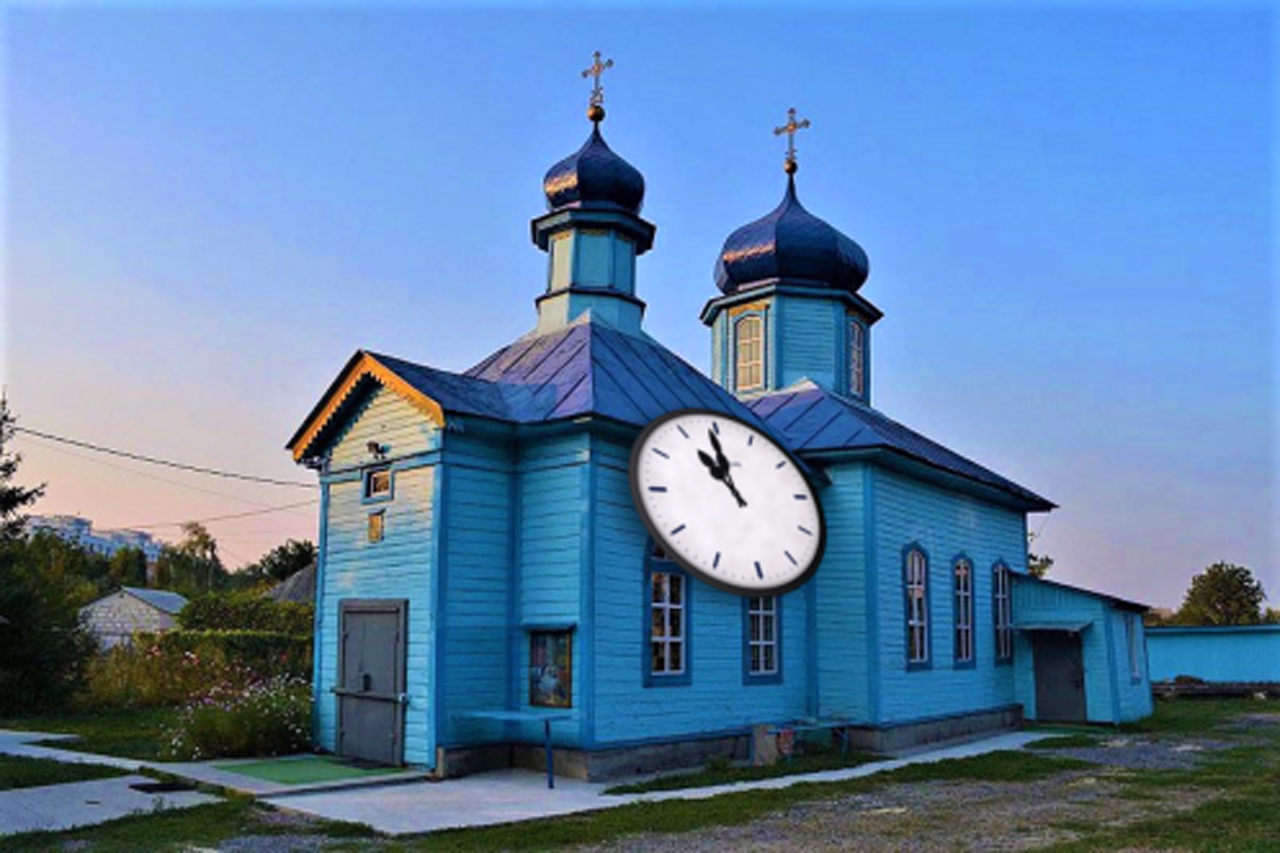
10,59
